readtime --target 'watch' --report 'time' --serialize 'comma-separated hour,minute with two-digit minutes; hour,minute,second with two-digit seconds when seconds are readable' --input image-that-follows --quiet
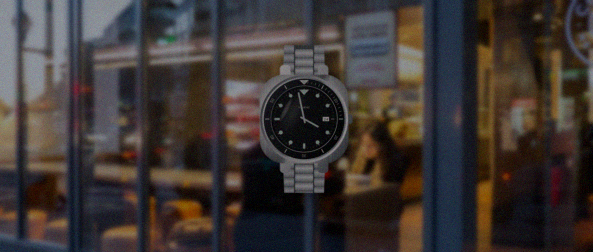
3,58
